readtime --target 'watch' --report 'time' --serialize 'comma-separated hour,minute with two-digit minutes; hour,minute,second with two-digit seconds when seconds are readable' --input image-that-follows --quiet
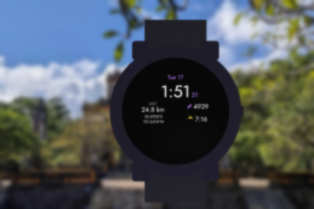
1,51
